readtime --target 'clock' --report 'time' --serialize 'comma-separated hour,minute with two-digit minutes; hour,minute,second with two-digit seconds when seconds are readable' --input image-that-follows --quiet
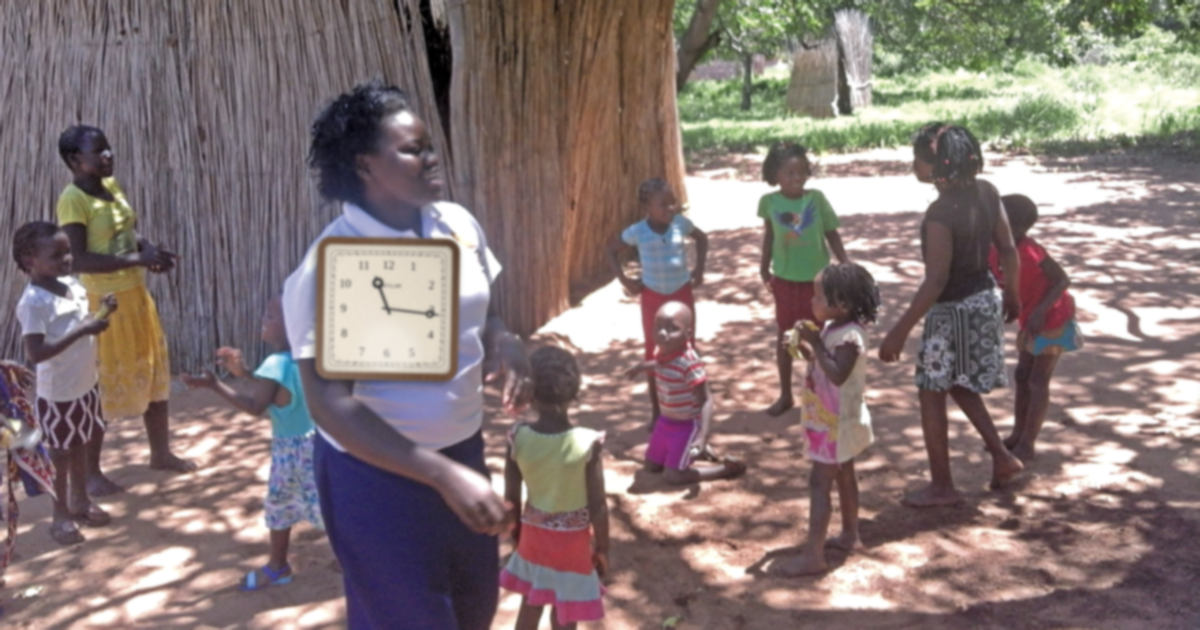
11,16
